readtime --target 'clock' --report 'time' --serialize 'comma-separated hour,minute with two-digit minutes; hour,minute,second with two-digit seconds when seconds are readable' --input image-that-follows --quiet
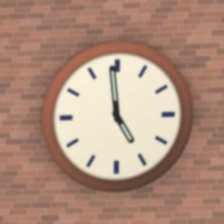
4,59
